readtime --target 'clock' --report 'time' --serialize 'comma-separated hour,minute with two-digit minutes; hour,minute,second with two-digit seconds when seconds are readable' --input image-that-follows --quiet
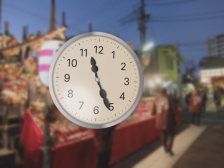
11,26
